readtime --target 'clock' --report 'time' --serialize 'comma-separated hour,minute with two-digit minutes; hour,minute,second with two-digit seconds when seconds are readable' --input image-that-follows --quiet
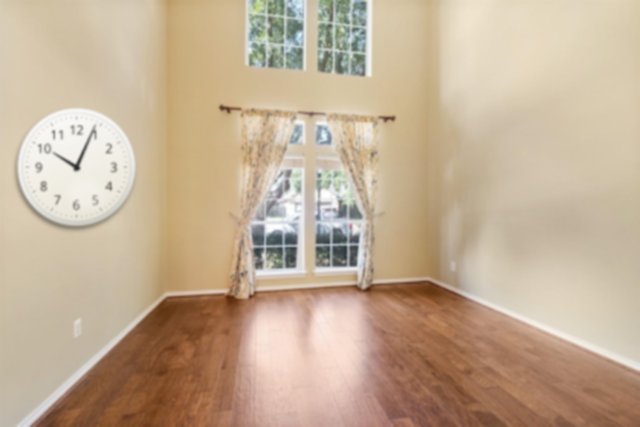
10,04
